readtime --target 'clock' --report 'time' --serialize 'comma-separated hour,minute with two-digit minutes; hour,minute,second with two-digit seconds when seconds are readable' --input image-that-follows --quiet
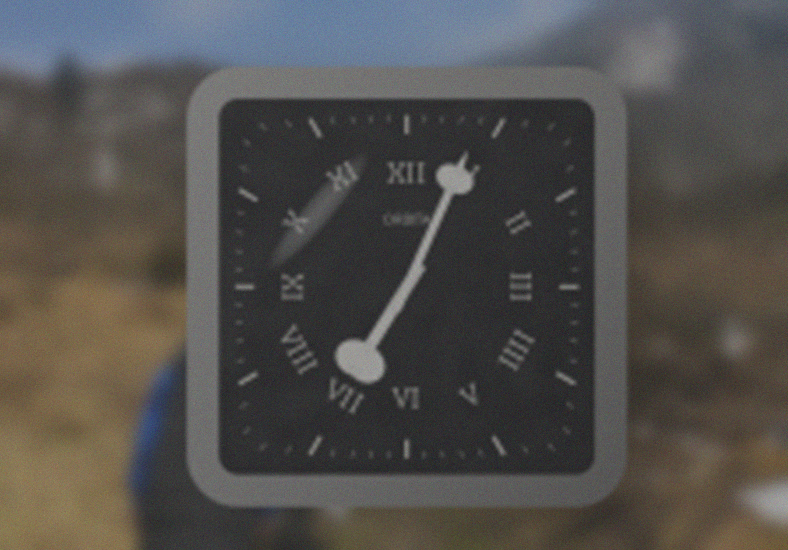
7,04
